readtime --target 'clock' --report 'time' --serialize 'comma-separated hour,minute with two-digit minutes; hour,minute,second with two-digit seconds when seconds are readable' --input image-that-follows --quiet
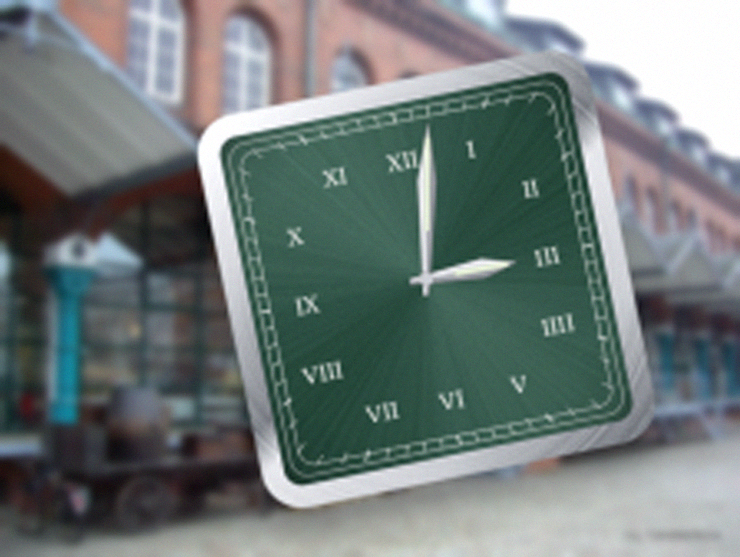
3,02
